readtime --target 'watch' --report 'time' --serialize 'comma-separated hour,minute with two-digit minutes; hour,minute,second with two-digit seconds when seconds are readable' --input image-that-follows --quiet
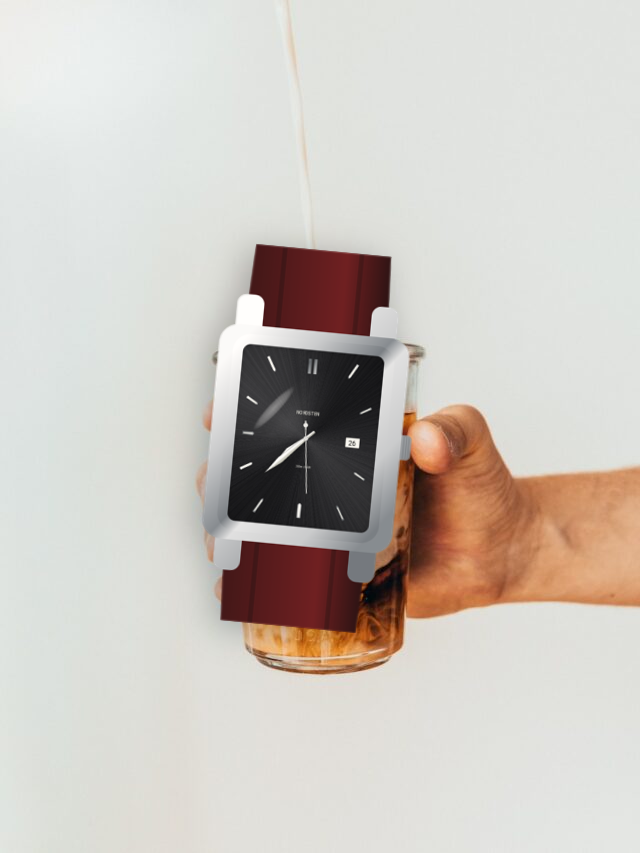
7,37,29
